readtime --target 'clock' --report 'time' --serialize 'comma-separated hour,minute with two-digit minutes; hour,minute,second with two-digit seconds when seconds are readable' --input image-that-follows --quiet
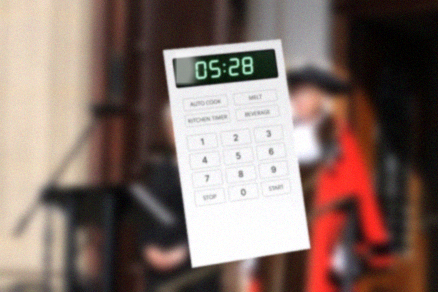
5,28
